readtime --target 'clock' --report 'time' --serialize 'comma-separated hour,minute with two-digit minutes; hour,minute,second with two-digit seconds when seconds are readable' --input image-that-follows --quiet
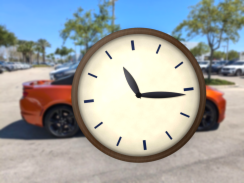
11,16
